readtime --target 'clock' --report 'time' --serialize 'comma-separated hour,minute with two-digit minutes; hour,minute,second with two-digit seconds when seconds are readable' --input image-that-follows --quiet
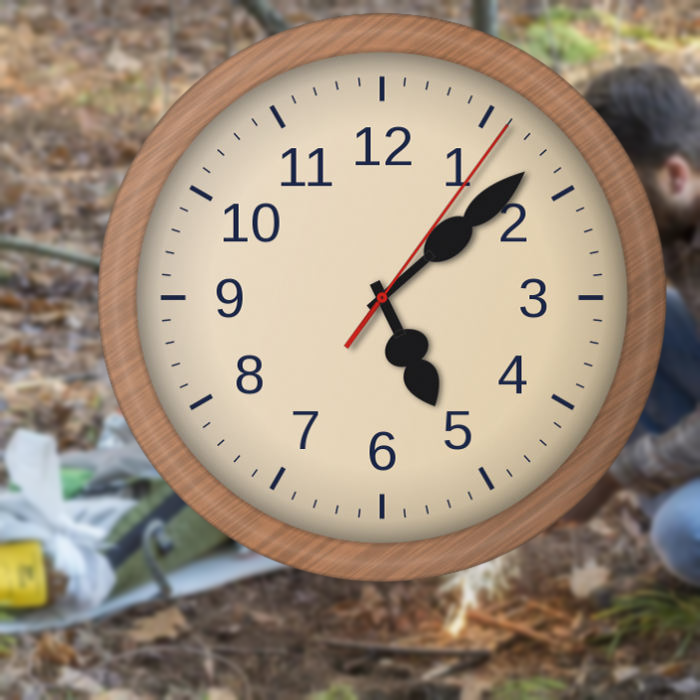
5,08,06
